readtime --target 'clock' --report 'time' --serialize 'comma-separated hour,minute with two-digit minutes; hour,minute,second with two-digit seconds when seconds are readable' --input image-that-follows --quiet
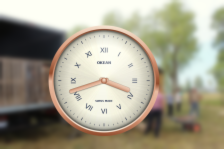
3,42
